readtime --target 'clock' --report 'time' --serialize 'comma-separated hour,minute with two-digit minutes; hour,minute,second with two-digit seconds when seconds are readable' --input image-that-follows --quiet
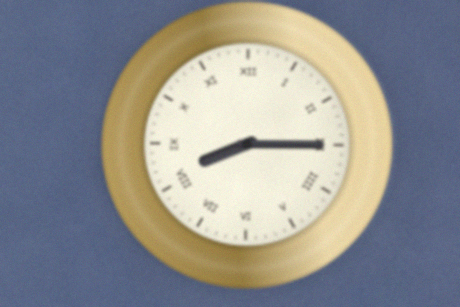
8,15
